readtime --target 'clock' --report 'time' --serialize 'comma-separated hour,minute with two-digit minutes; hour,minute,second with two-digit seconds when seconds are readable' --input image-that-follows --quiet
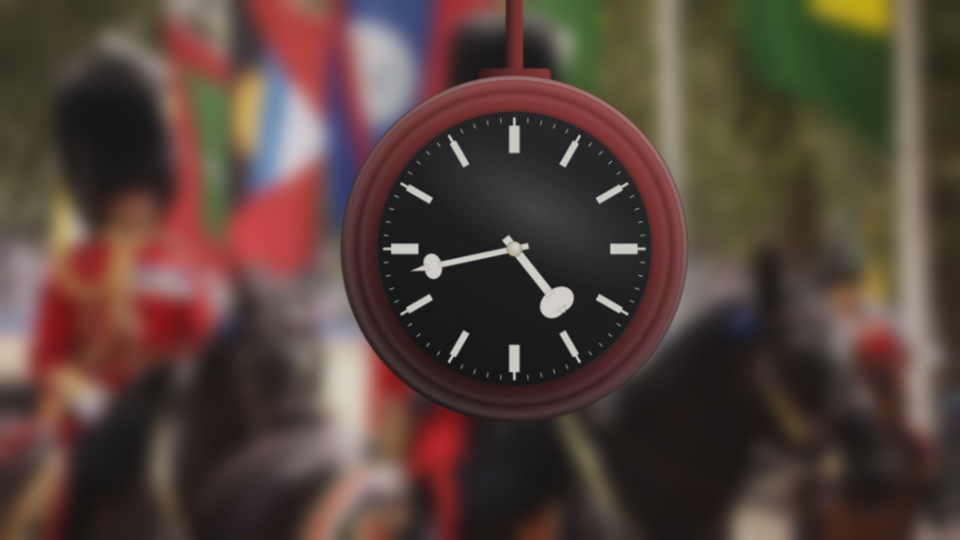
4,43
